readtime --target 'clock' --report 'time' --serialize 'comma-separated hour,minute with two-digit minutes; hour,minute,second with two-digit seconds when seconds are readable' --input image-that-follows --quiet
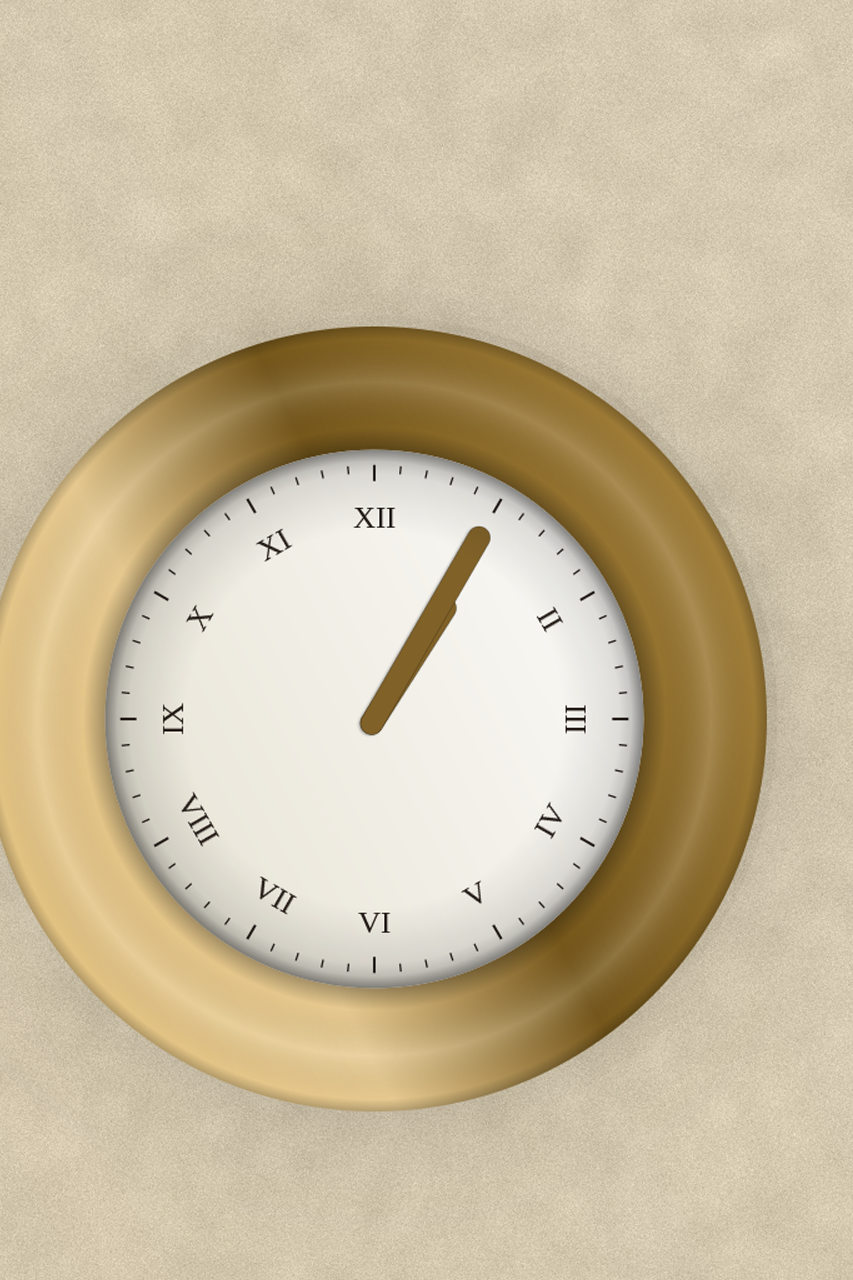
1,05
